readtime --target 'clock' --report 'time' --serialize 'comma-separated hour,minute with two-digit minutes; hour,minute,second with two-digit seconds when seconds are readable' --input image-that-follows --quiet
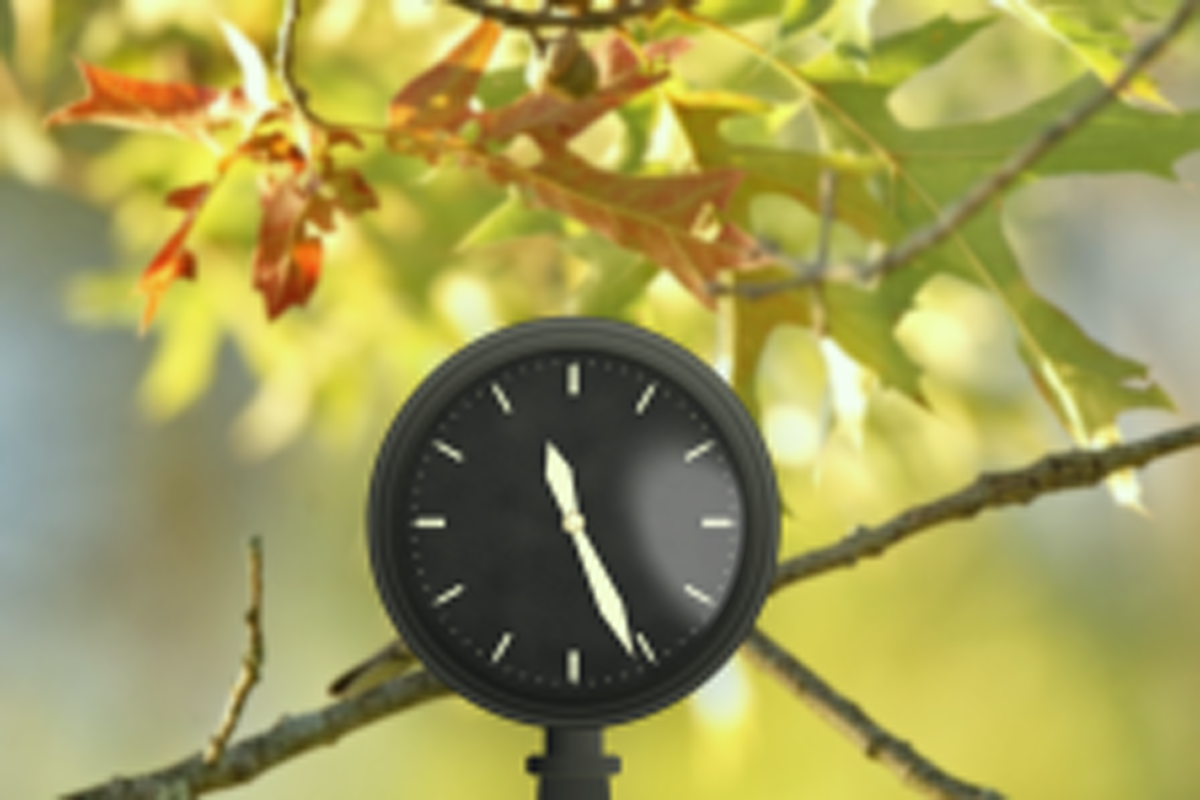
11,26
